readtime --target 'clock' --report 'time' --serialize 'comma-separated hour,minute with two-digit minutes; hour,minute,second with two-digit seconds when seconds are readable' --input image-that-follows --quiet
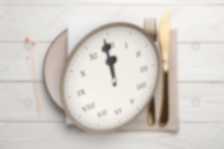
11,59
